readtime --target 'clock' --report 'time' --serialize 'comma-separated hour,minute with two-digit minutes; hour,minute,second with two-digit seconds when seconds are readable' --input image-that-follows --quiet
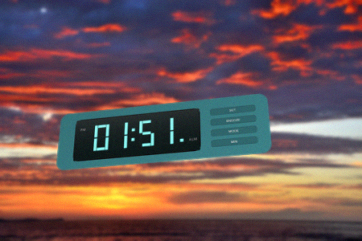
1,51
